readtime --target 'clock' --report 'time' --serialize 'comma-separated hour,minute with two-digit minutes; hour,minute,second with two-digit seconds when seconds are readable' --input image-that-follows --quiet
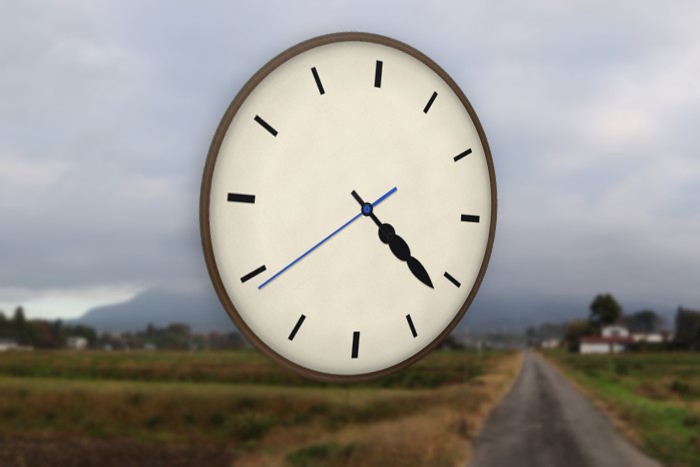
4,21,39
